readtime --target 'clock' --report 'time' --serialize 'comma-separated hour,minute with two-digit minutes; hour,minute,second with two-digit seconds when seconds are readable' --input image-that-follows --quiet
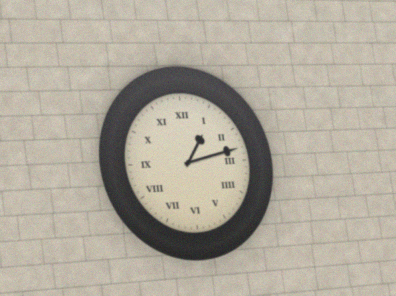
1,13
